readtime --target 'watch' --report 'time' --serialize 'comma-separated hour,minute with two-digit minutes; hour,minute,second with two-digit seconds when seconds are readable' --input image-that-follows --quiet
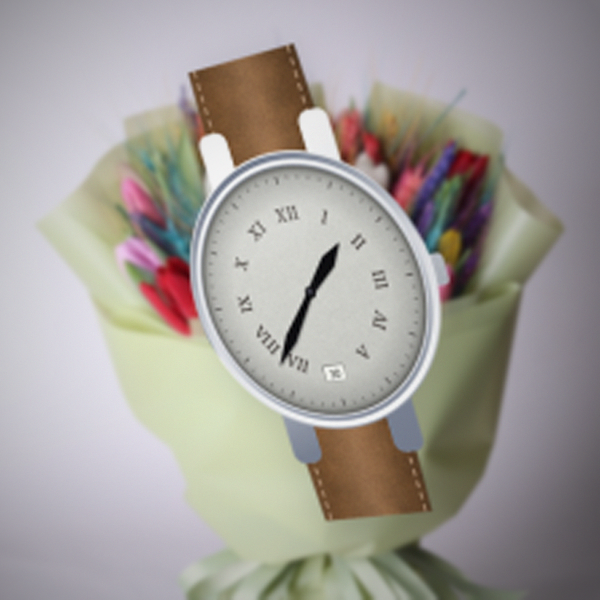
1,37
